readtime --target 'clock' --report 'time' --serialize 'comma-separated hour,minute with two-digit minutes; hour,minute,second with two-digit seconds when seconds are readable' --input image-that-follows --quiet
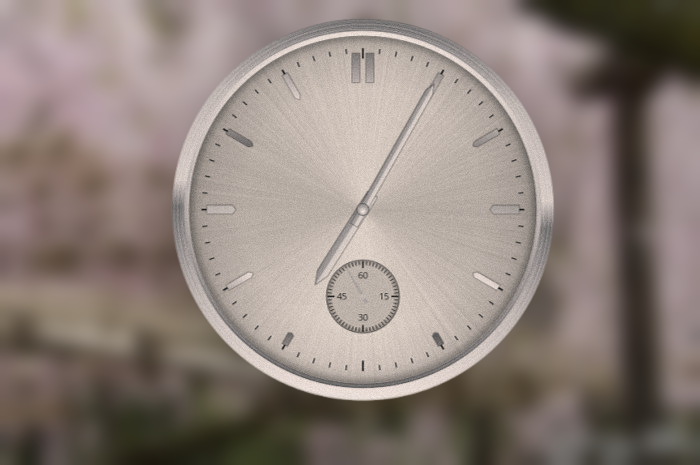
7,04,55
